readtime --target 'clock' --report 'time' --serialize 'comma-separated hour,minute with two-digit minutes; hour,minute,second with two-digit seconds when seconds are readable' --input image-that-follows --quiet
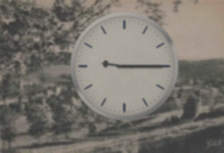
9,15
